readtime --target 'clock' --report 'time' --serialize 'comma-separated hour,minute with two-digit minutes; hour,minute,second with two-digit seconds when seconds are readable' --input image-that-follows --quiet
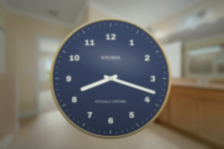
8,18
